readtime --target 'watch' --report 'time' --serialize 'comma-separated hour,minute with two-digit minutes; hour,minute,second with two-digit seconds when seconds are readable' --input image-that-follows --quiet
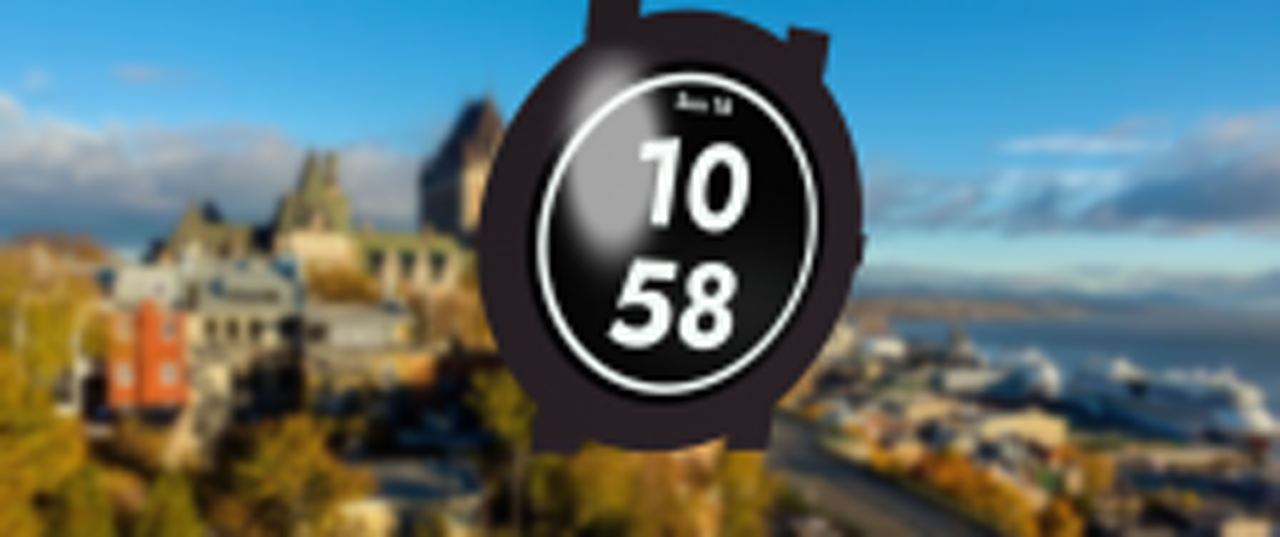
10,58
